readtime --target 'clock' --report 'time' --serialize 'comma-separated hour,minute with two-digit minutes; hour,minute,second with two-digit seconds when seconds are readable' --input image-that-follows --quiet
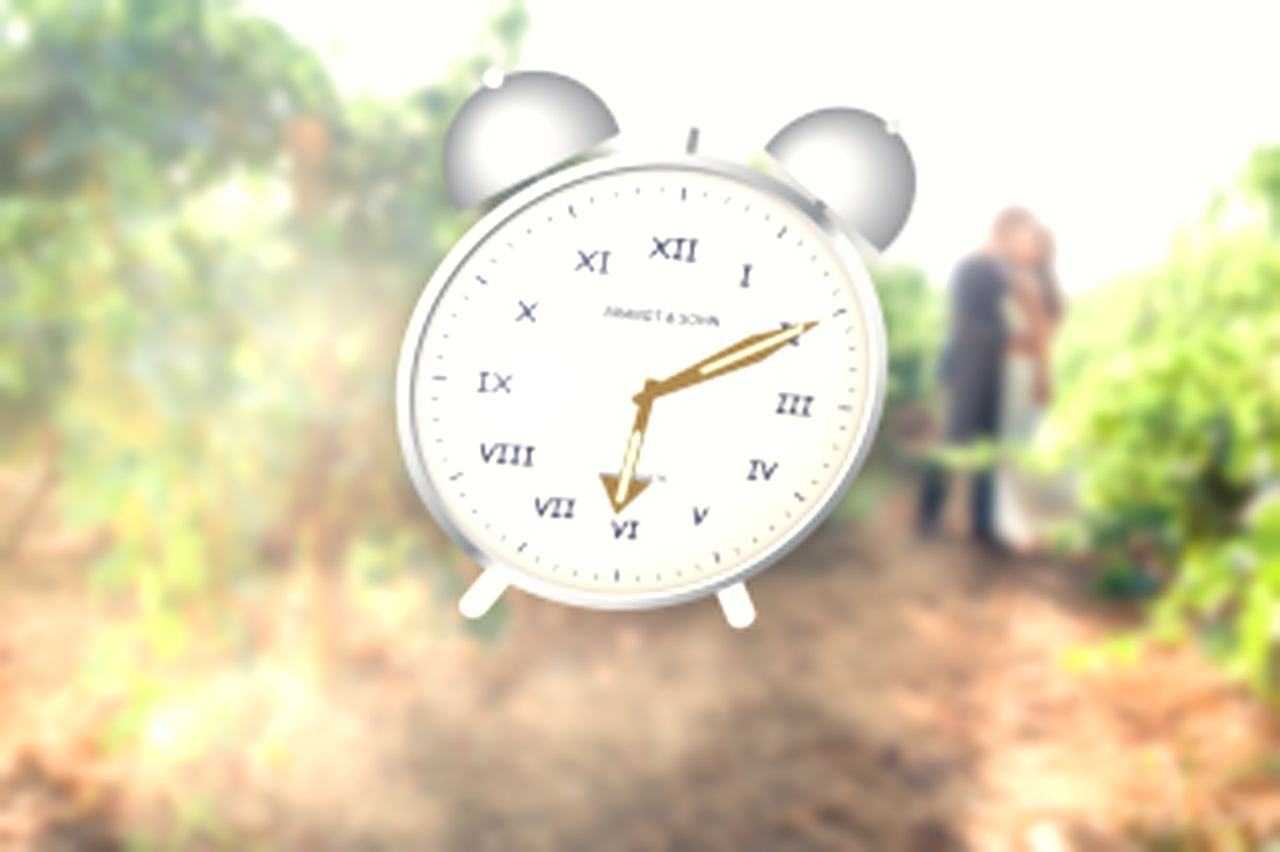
6,10
